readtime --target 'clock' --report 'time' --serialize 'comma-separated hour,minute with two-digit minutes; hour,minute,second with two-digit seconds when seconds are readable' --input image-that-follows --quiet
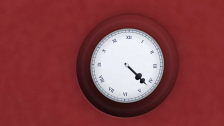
4,22
